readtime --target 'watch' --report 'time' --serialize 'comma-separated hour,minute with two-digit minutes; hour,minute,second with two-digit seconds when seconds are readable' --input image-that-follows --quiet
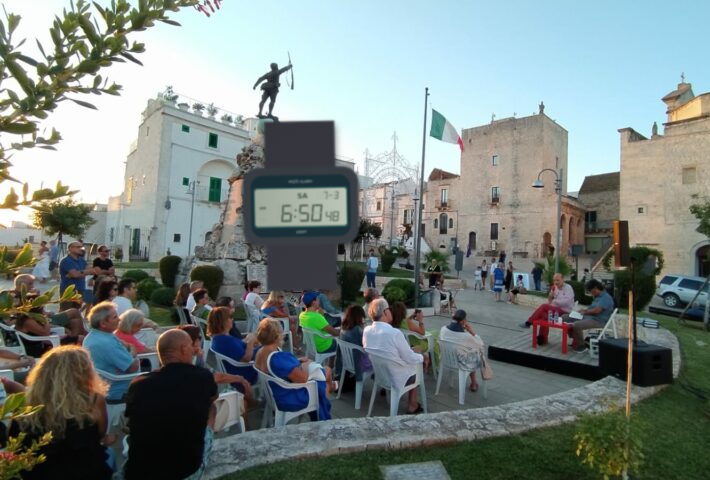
6,50
